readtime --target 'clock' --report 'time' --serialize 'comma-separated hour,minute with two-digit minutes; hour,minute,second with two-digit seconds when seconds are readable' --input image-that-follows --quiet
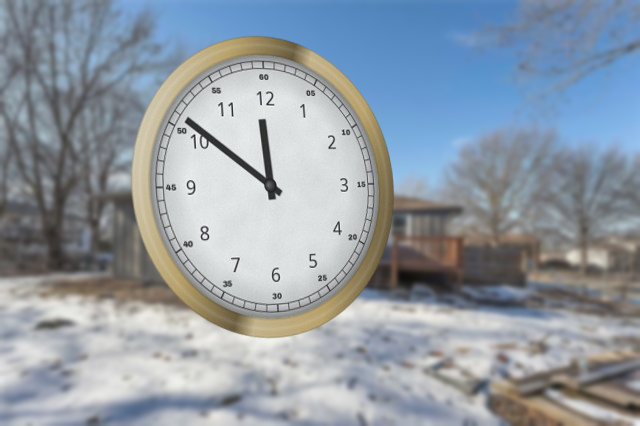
11,51
